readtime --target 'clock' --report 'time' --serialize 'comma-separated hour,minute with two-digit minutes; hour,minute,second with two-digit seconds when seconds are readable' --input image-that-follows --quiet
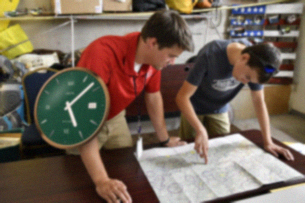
5,08
